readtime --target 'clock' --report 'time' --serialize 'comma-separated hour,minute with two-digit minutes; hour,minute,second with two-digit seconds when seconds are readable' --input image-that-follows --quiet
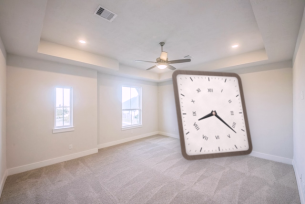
8,22
